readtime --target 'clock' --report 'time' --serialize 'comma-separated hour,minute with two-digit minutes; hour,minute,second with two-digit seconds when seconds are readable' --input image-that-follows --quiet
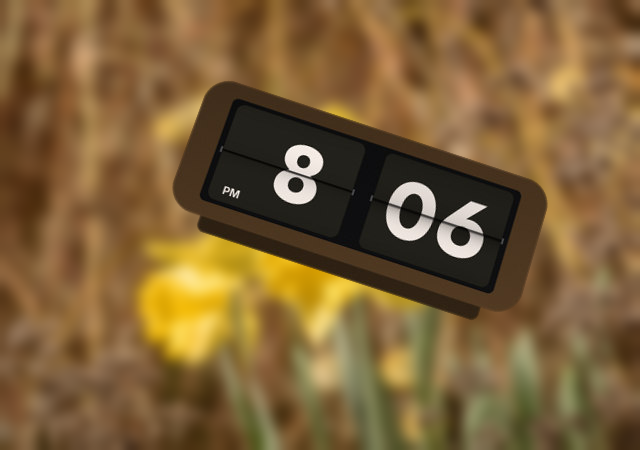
8,06
